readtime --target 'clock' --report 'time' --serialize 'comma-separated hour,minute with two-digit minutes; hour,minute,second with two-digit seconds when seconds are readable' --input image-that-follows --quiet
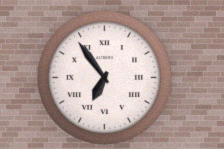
6,54
